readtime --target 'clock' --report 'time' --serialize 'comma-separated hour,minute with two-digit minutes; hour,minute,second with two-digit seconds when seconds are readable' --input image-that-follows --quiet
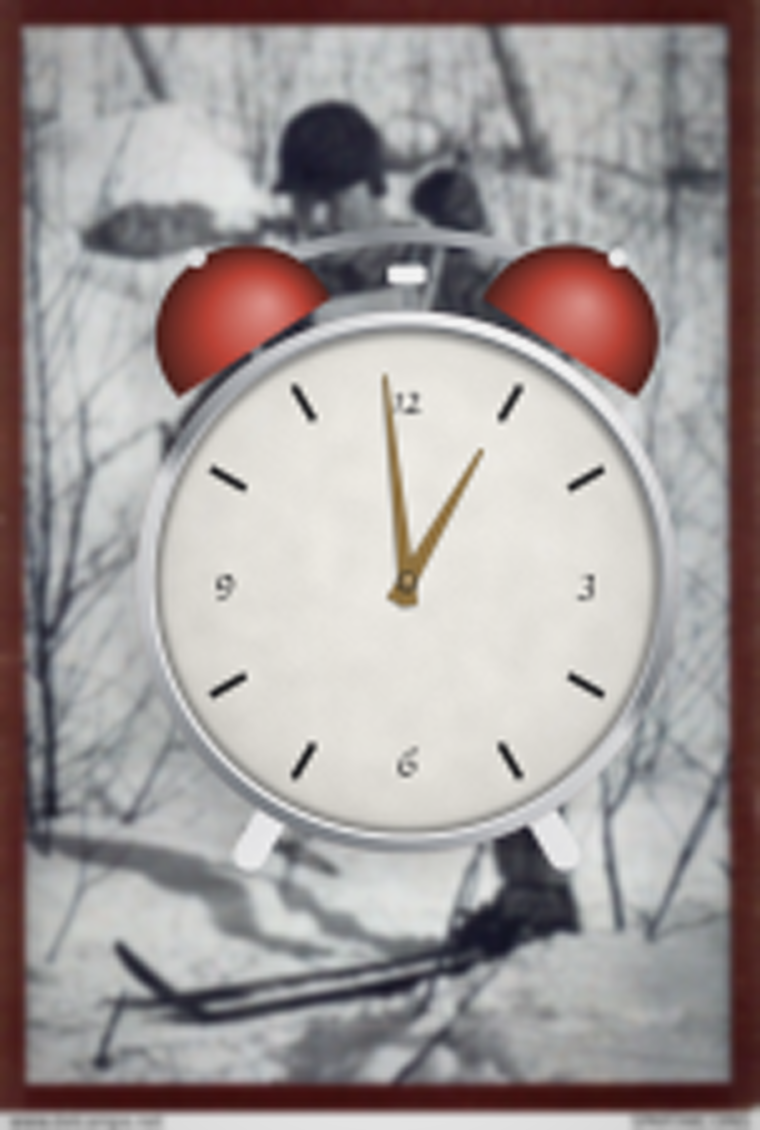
12,59
